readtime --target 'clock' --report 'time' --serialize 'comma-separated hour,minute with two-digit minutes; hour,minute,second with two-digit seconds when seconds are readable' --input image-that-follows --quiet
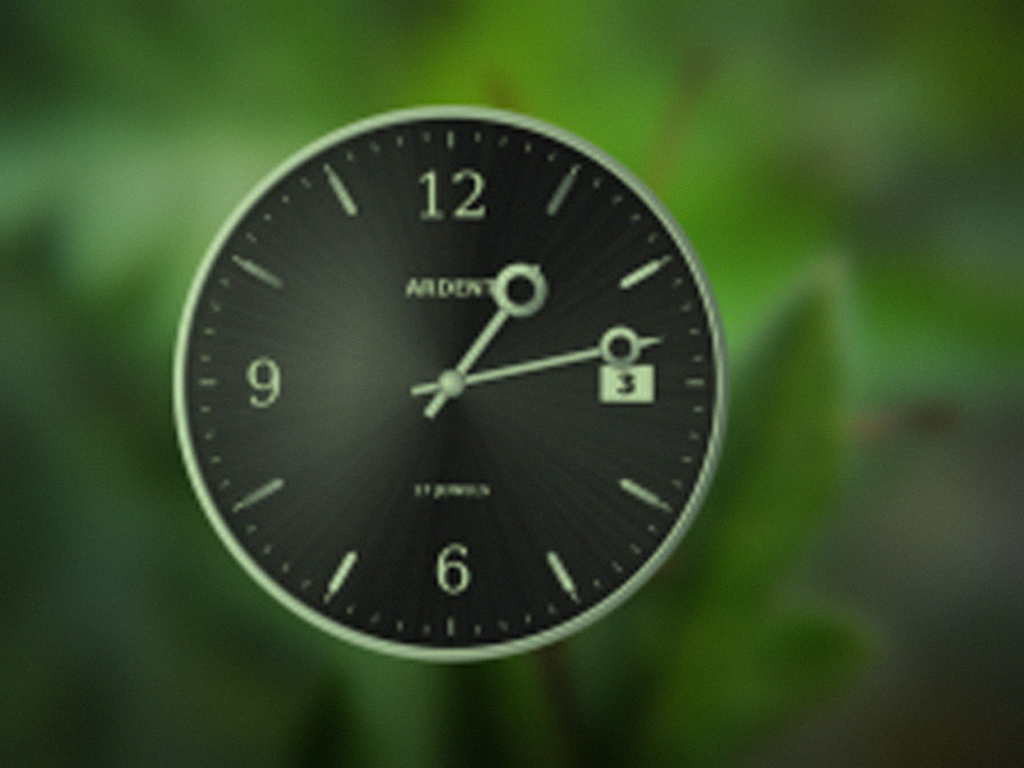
1,13
